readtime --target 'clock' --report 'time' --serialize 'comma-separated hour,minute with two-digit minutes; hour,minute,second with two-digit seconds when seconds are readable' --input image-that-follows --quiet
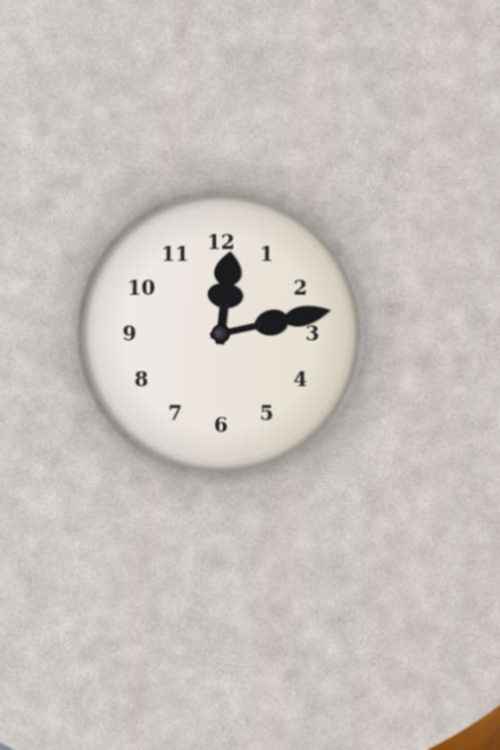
12,13
